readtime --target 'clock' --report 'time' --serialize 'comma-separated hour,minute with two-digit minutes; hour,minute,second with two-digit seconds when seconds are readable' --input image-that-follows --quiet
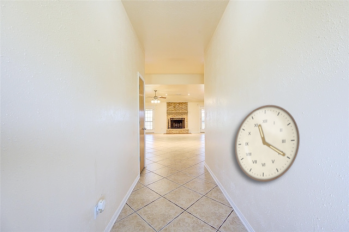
11,20
